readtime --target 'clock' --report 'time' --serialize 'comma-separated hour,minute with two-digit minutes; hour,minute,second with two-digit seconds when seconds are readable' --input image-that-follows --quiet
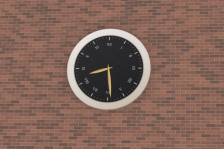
8,29
